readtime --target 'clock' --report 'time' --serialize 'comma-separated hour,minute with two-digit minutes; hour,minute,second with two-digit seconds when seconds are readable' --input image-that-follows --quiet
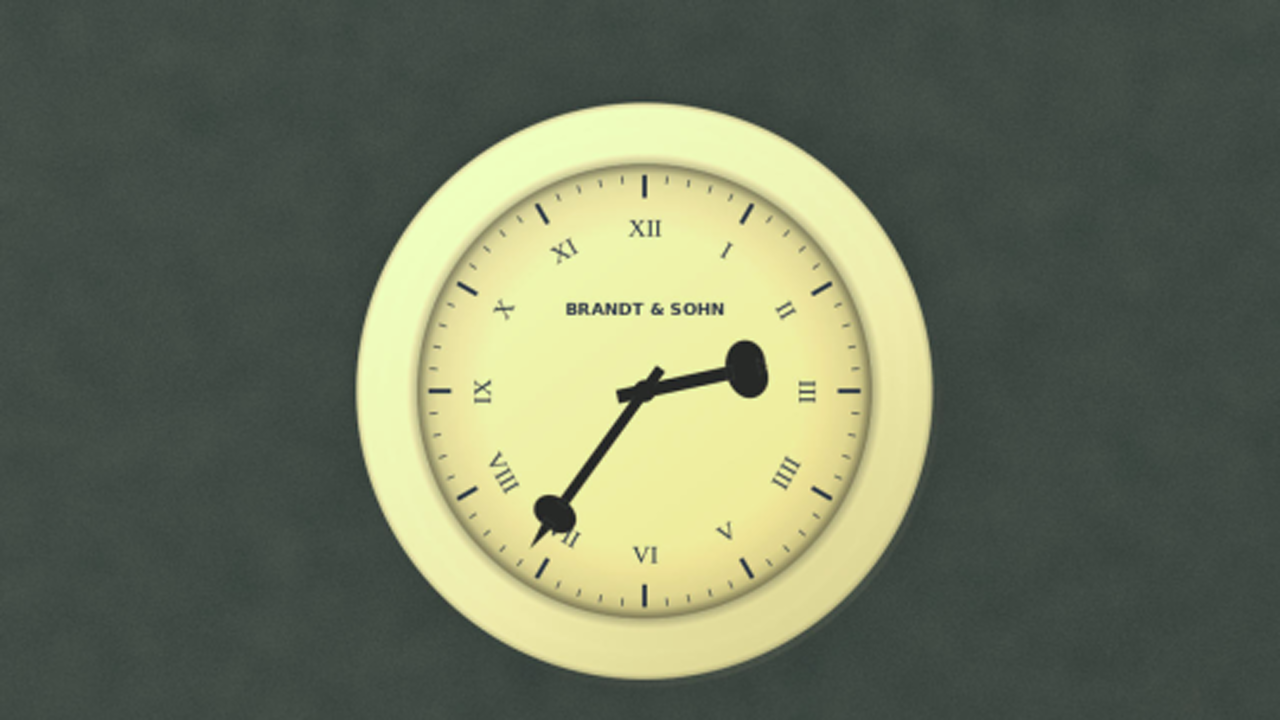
2,36
